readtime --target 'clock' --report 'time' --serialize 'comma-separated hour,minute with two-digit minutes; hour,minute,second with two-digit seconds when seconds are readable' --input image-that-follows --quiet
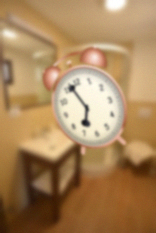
6,57
